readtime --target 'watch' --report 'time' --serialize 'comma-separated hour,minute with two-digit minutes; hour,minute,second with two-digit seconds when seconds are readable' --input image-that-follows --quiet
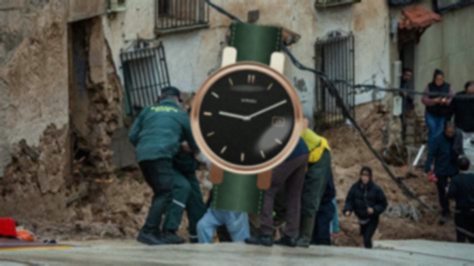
9,10
